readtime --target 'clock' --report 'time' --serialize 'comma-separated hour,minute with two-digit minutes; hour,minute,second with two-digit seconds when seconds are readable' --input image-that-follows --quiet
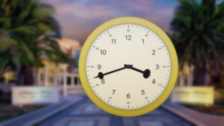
3,42
